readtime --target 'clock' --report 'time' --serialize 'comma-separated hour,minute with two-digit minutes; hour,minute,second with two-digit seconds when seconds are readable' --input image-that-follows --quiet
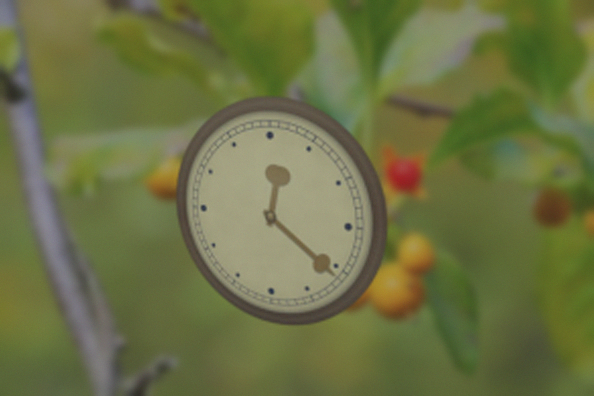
12,21
